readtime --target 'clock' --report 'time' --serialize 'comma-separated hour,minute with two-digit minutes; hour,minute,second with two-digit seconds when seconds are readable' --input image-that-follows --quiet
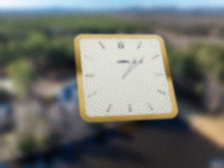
1,08
